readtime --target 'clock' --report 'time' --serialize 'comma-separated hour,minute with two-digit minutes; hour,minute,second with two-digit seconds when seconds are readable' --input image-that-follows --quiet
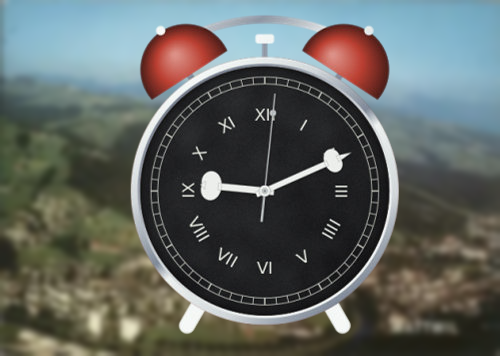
9,11,01
